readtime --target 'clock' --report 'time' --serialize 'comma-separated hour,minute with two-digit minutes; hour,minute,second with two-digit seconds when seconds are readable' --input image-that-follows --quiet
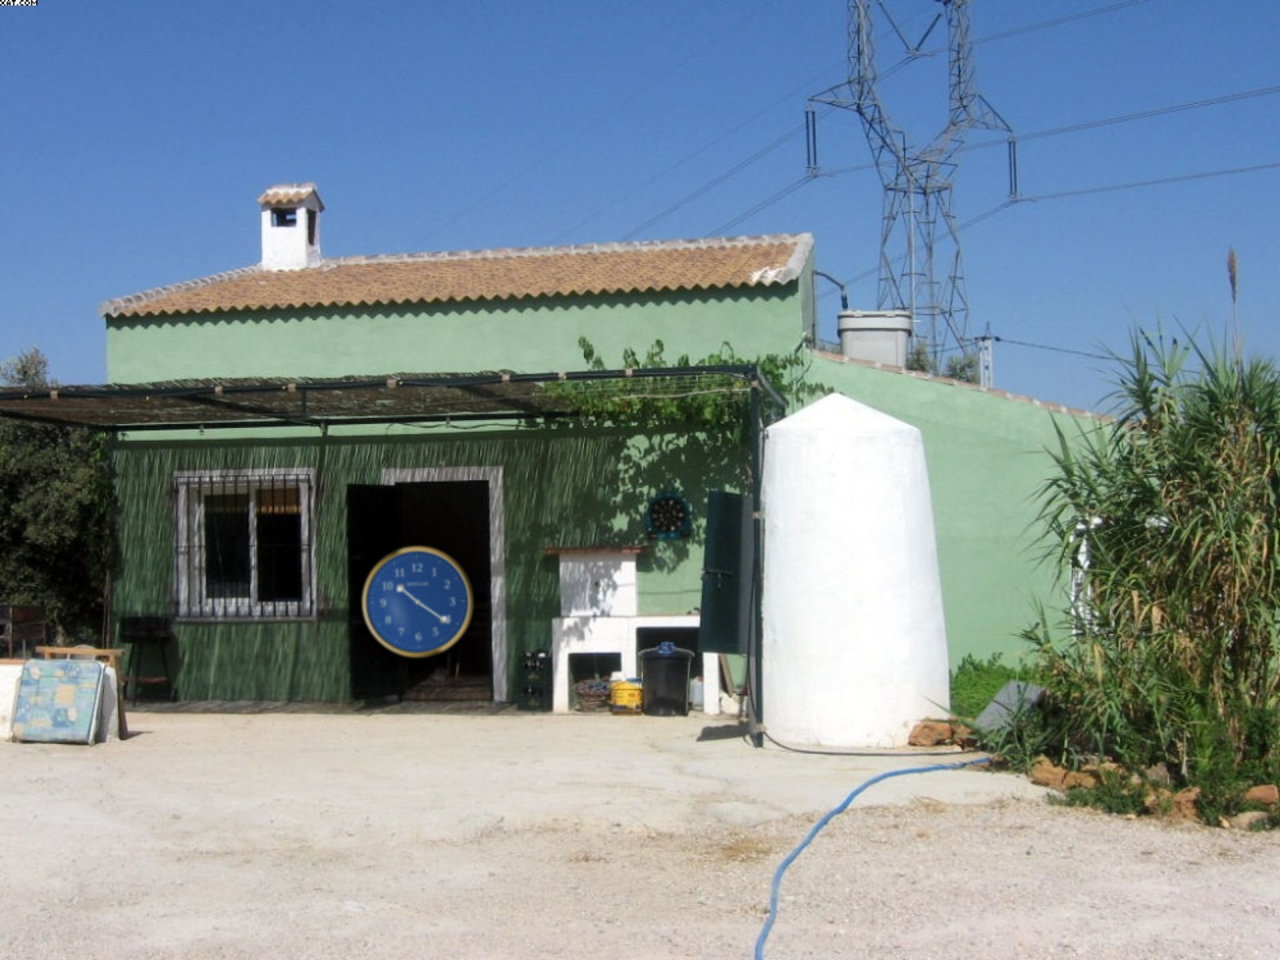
10,21
